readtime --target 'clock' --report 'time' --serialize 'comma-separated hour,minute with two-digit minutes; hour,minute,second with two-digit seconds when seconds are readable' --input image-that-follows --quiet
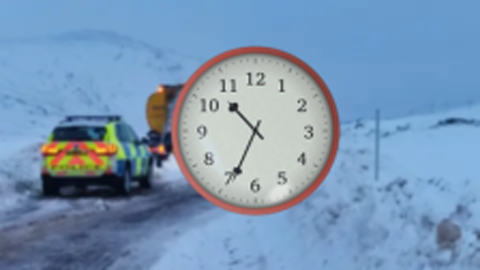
10,34
